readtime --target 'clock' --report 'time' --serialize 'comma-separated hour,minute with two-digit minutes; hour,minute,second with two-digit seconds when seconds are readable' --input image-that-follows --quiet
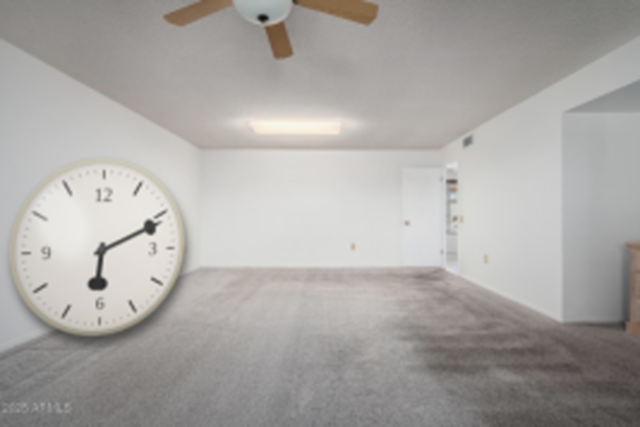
6,11
